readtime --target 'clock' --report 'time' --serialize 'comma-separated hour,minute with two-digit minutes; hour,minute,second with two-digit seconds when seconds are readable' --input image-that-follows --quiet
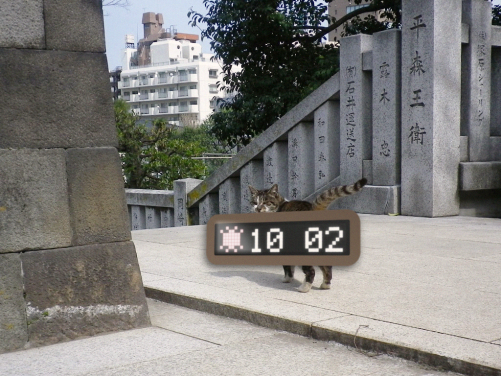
10,02
